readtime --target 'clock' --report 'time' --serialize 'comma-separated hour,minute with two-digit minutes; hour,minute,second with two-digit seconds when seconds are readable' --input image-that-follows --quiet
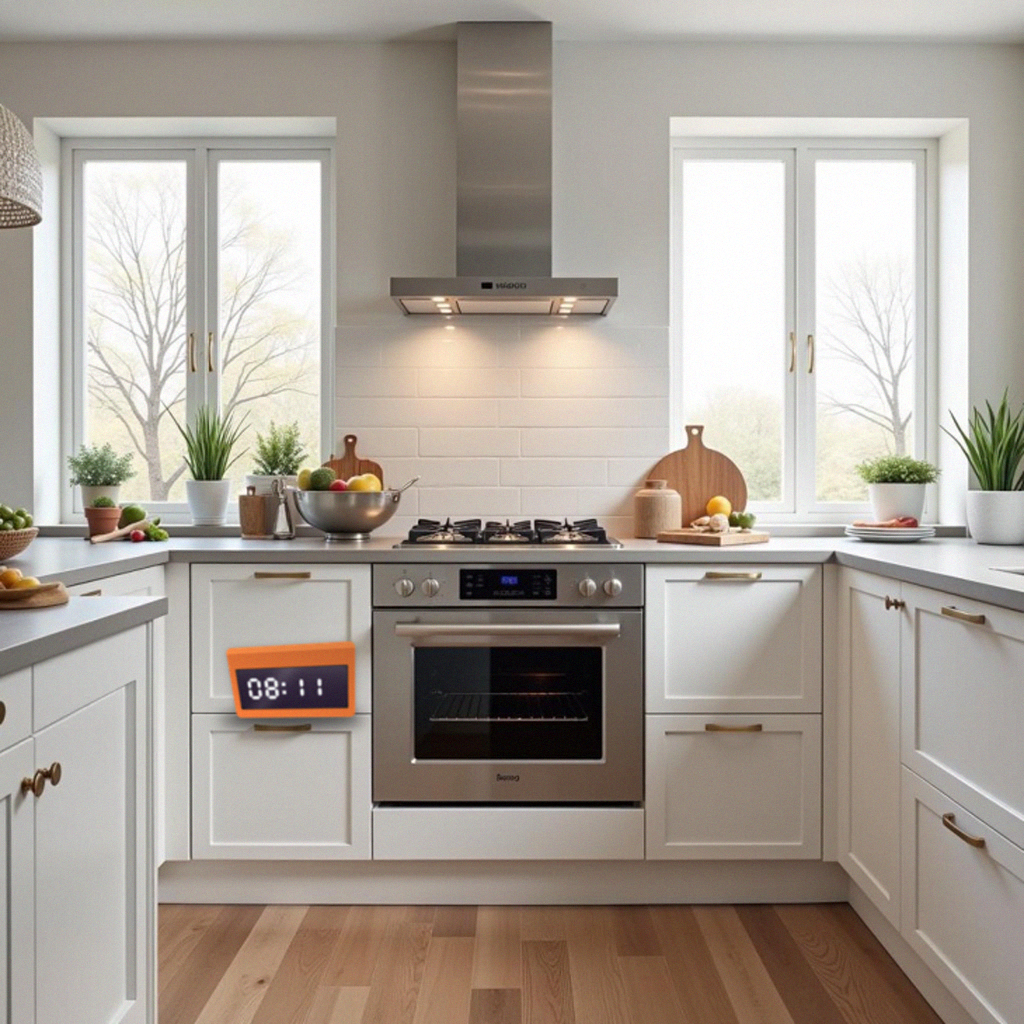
8,11
